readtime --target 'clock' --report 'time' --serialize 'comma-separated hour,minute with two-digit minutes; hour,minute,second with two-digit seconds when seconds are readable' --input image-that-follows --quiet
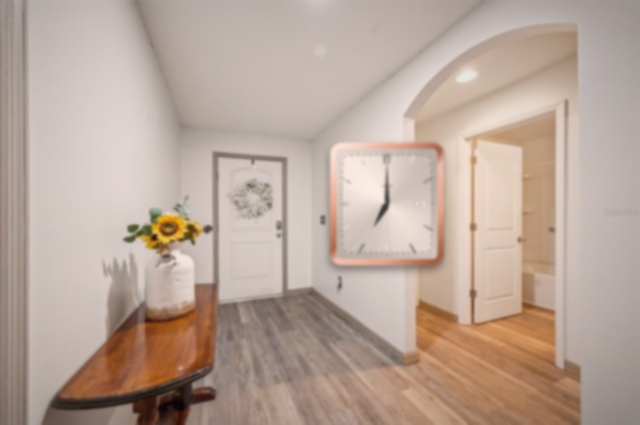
7,00
